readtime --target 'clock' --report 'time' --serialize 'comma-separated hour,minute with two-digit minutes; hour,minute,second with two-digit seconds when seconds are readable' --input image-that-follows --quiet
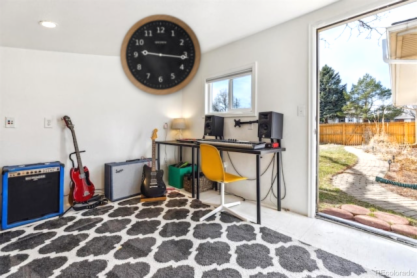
9,16
